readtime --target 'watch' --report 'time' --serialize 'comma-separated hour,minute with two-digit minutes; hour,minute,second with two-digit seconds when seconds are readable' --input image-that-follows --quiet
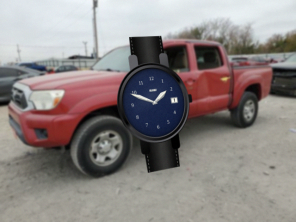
1,49
